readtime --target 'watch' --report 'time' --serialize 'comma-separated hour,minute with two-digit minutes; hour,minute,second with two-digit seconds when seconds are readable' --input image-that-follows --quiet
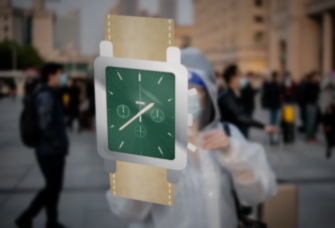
1,38
